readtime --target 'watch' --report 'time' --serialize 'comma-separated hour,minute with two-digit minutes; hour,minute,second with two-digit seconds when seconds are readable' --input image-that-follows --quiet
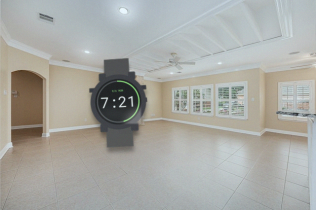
7,21
